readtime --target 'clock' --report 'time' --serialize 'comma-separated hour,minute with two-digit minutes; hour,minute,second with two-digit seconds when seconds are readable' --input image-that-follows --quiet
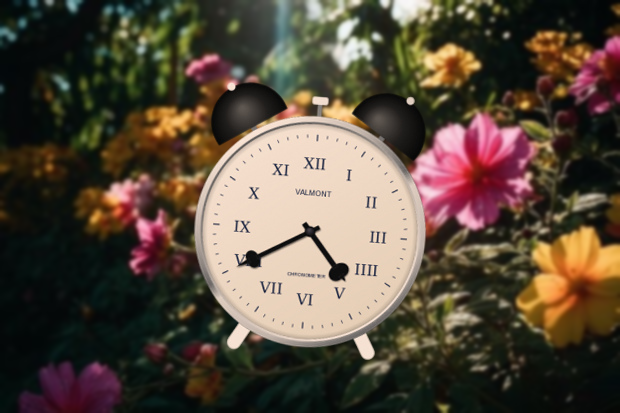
4,40
